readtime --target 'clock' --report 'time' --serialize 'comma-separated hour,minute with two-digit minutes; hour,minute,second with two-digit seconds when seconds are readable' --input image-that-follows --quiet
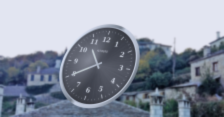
10,40
